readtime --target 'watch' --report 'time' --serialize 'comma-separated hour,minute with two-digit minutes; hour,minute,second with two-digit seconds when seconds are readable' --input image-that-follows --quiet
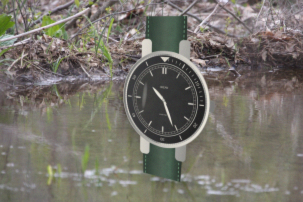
10,26
